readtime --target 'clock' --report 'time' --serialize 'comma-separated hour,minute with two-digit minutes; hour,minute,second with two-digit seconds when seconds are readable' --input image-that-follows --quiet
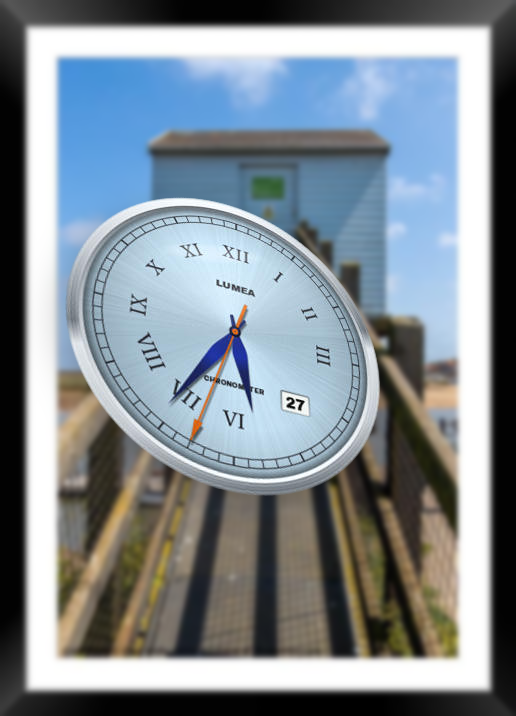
5,35,33
